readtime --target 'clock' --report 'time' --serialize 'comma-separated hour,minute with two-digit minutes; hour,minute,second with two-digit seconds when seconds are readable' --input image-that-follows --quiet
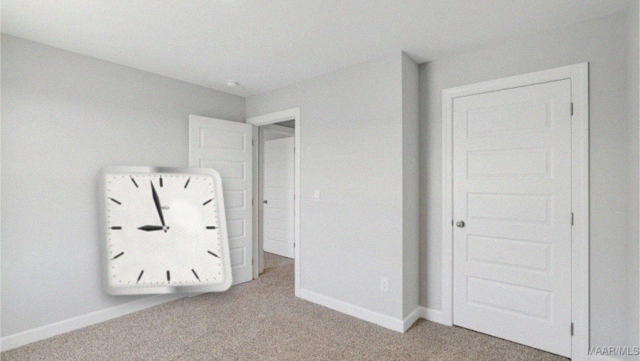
8,58
